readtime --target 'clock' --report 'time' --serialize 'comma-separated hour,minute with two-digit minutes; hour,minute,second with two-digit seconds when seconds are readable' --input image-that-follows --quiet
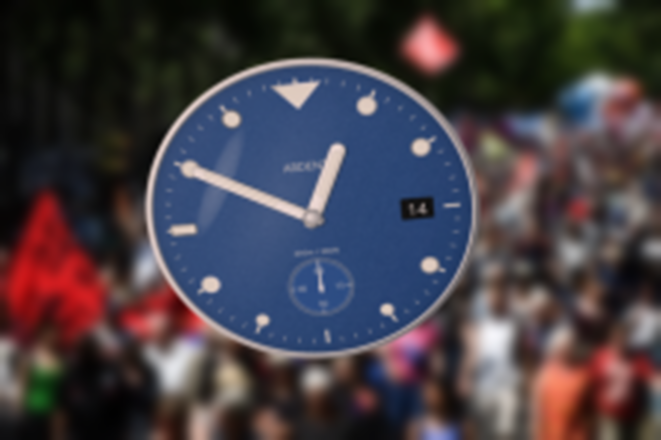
12,50
